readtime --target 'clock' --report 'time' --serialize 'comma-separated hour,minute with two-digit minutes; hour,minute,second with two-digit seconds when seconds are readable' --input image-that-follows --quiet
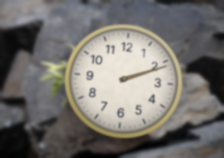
2,11
